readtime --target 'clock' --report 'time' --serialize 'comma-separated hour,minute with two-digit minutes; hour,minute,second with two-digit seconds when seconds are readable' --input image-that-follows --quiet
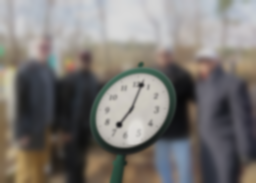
7,02
